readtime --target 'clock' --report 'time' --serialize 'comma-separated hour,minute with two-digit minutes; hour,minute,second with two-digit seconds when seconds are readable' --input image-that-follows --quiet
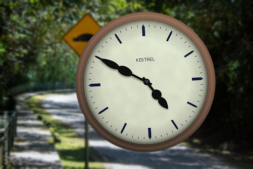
4,50
